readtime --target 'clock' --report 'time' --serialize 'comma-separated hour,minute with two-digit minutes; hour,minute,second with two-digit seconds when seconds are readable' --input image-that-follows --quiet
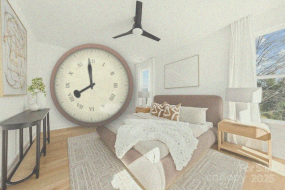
7,59
